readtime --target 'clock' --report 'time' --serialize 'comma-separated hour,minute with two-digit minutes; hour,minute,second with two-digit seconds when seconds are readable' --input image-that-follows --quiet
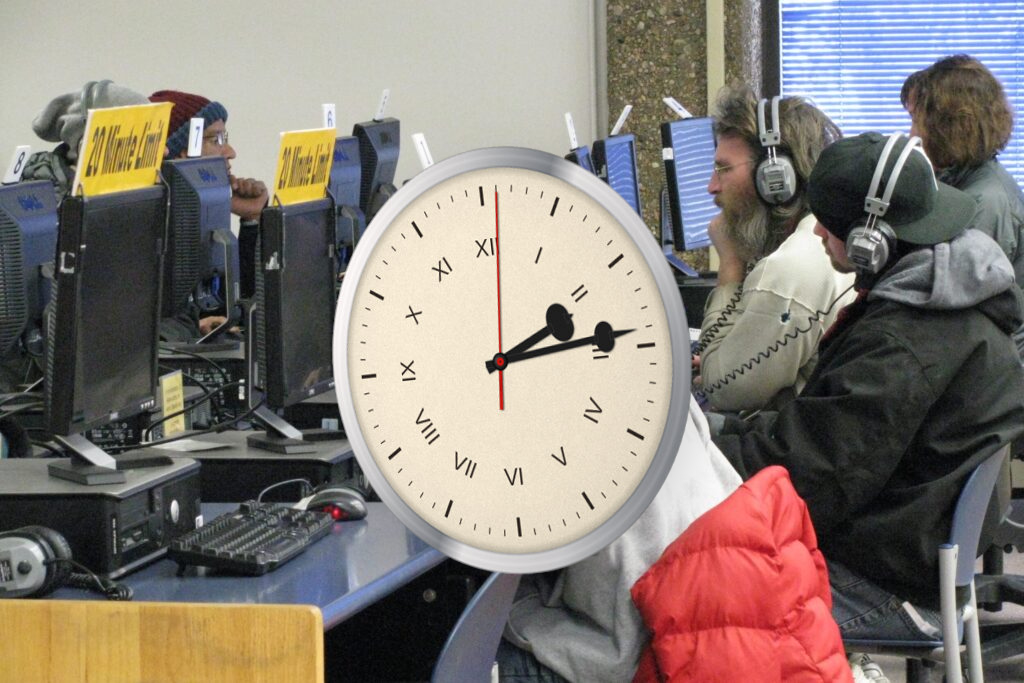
2,14,01
